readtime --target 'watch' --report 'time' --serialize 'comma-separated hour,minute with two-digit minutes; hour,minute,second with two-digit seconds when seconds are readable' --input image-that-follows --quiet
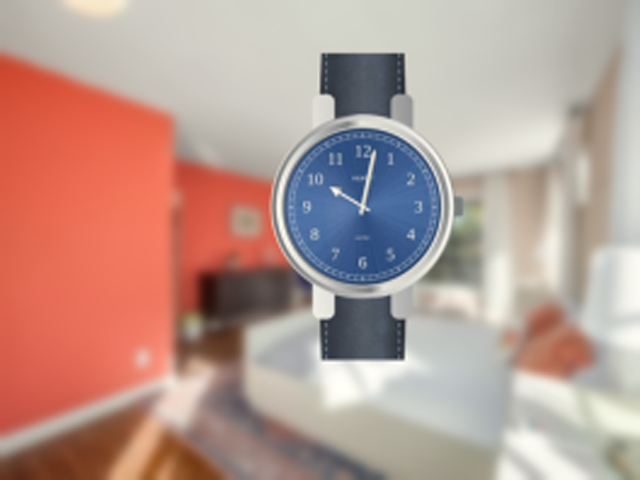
10,02
